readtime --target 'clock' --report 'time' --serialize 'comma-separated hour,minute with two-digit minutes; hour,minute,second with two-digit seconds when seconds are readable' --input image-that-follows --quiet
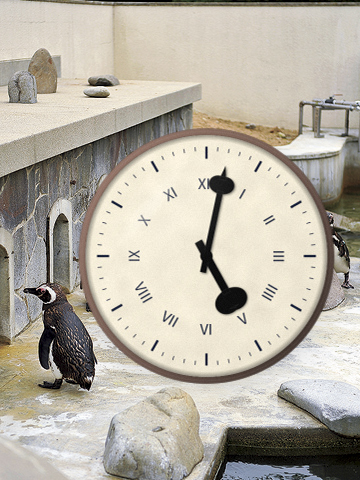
5,02
